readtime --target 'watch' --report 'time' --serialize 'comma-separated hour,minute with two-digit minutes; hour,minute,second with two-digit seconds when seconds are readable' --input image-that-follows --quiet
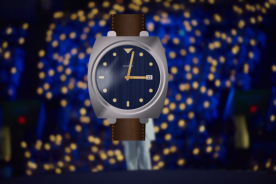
3,02
